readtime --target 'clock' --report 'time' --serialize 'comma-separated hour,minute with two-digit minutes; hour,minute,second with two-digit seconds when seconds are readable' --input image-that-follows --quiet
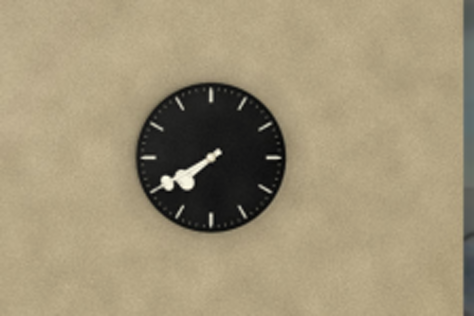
7,40
